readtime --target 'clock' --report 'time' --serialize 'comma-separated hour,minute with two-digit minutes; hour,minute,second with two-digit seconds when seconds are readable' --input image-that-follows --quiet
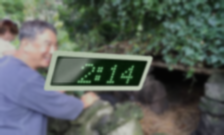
2,14
